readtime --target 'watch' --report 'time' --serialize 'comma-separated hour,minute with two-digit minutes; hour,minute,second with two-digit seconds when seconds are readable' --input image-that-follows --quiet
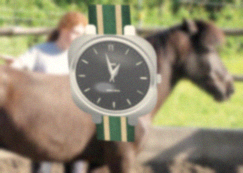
12,58
